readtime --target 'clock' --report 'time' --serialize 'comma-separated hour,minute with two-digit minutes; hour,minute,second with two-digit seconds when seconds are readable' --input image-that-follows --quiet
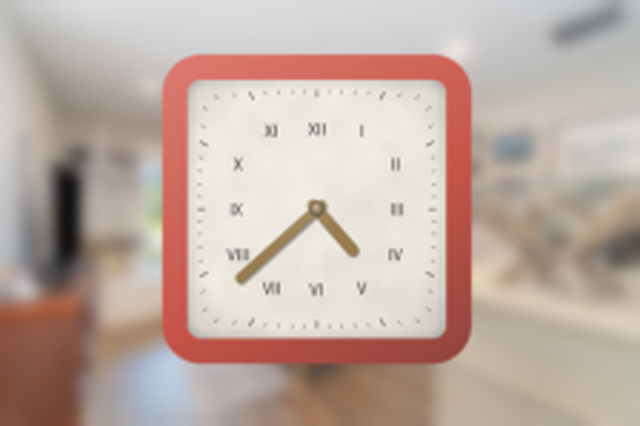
4,38
